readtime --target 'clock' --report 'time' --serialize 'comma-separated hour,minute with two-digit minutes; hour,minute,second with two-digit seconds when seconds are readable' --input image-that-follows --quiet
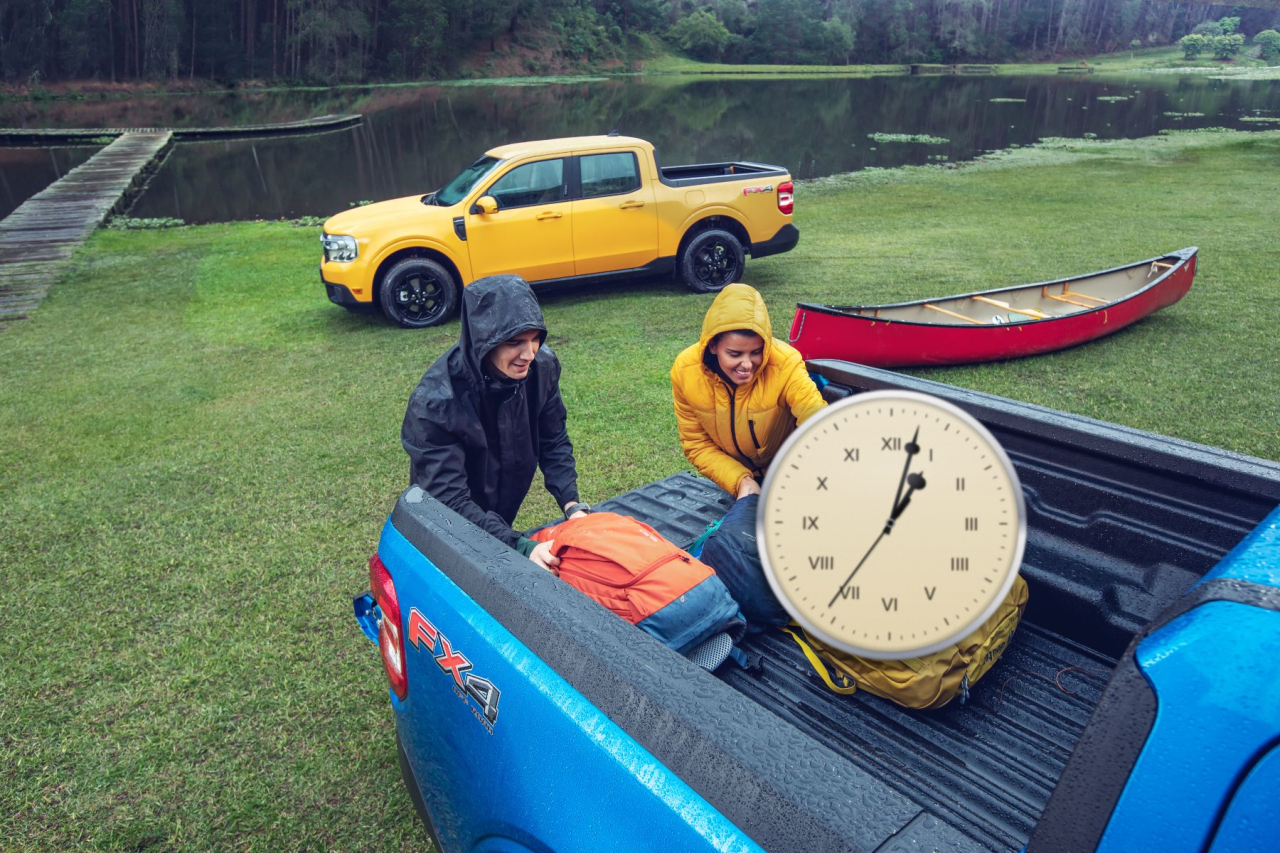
1,02,36
